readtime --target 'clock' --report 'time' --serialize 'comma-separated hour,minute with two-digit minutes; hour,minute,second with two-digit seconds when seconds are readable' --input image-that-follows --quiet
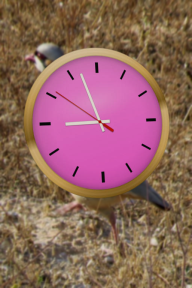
8,56,51
